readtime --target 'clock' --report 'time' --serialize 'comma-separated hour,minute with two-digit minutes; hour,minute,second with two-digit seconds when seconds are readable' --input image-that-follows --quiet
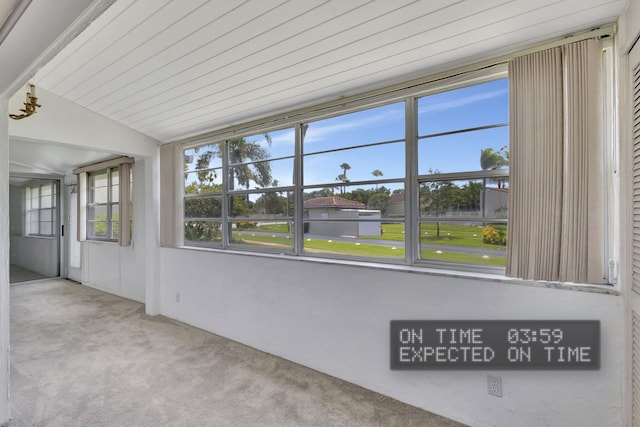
3,59
